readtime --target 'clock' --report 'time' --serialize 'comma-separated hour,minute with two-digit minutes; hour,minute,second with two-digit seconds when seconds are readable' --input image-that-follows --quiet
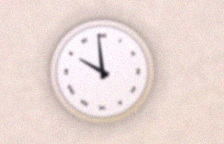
9,59
